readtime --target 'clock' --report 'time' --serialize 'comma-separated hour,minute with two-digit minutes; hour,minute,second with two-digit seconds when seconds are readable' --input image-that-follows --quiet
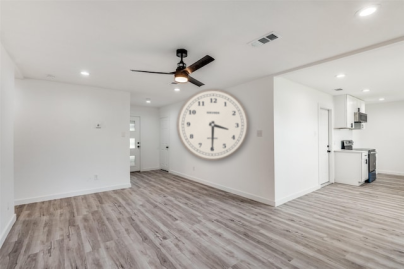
3,30
